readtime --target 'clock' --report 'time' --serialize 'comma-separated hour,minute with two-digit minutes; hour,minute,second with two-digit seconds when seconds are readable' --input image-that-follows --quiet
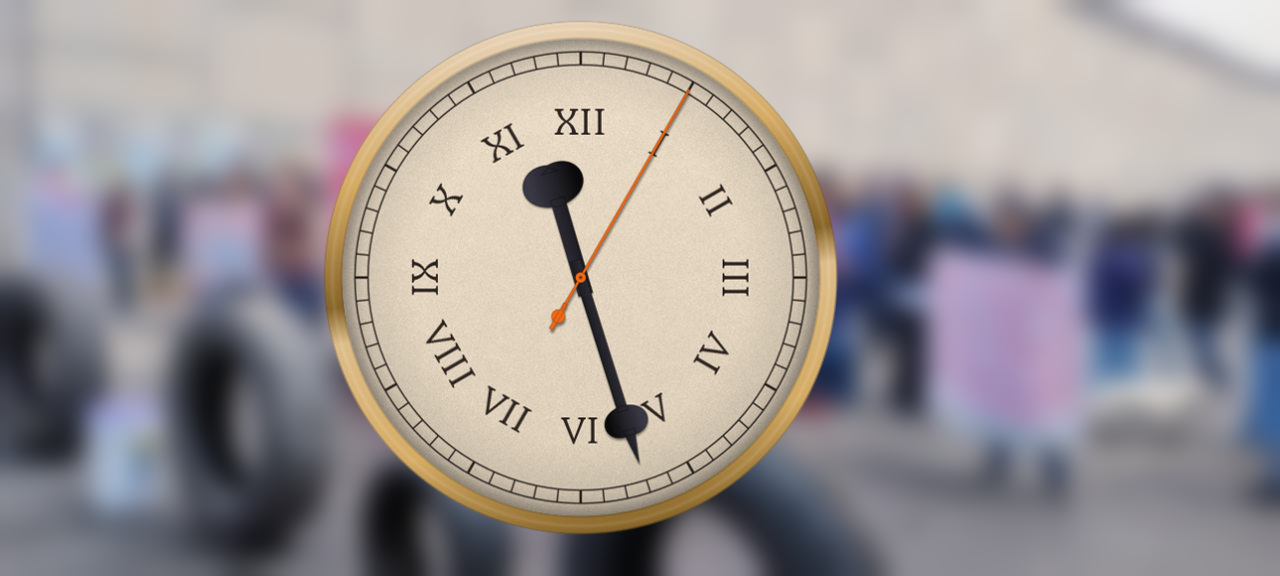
11,27,05
